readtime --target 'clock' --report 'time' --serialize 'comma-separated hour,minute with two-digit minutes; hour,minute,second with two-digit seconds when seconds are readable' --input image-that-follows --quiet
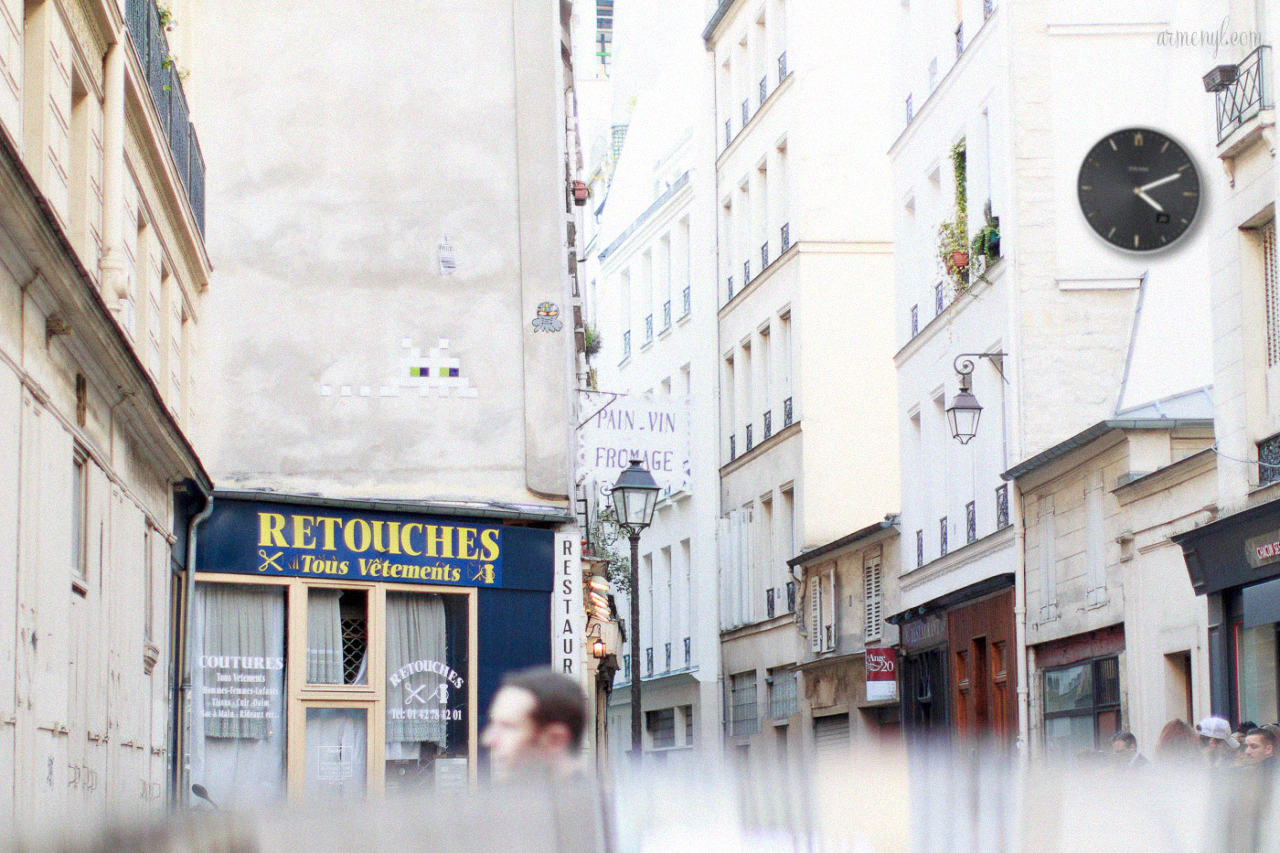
4,11
